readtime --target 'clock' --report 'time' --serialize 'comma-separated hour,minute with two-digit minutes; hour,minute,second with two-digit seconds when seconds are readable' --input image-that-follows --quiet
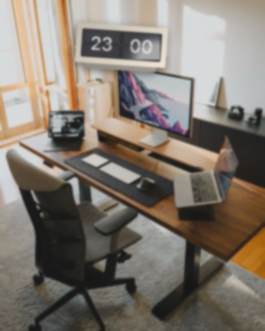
23,00
